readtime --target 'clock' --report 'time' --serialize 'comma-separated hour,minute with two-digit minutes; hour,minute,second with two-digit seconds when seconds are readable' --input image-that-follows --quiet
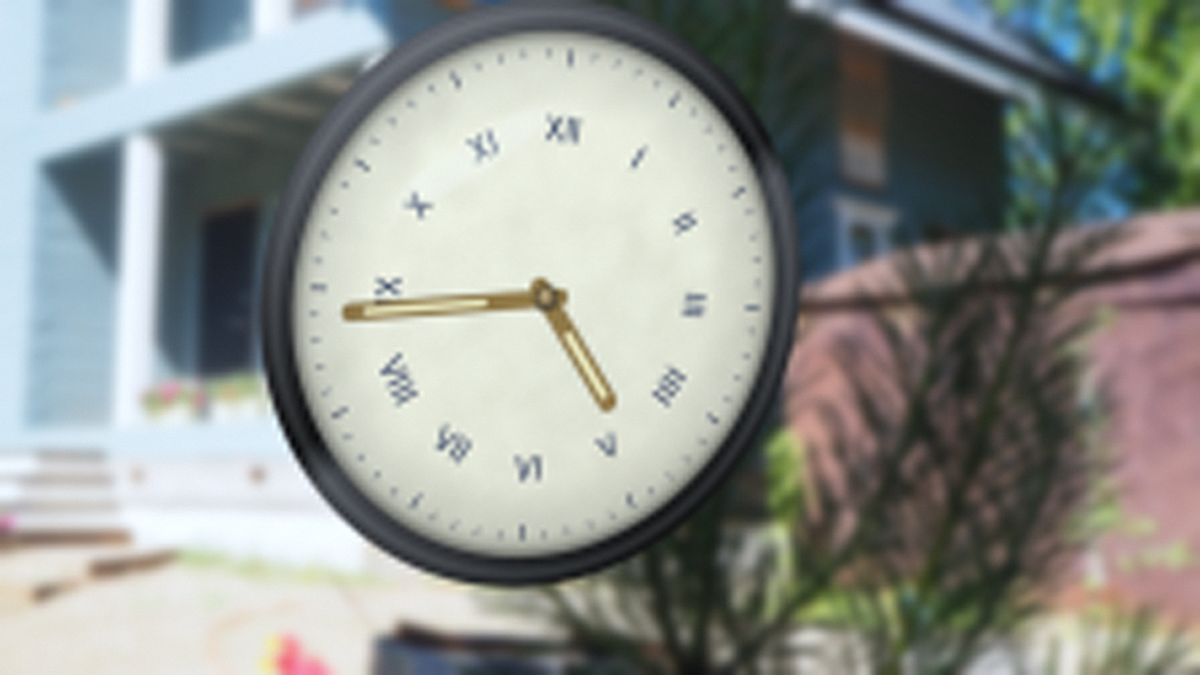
4,44
